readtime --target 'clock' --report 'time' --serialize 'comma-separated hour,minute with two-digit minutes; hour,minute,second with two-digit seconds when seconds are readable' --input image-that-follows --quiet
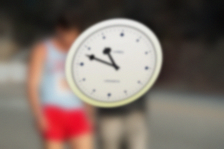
10,48
